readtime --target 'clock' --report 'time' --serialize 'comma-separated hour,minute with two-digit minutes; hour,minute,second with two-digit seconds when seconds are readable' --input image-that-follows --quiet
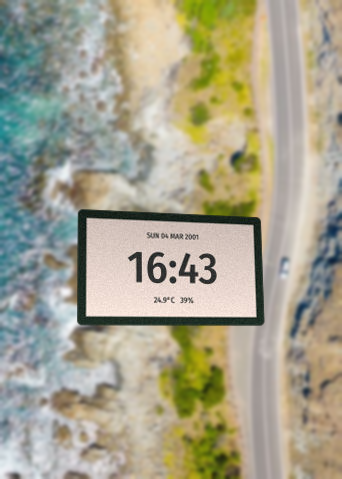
16,43
